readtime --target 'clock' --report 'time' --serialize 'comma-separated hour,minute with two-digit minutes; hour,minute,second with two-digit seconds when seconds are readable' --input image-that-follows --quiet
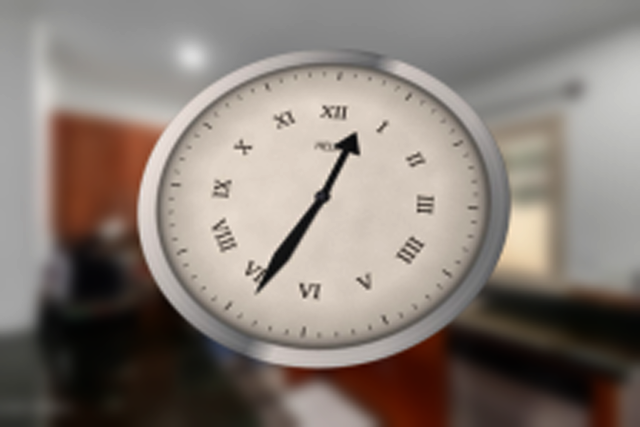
12,34
